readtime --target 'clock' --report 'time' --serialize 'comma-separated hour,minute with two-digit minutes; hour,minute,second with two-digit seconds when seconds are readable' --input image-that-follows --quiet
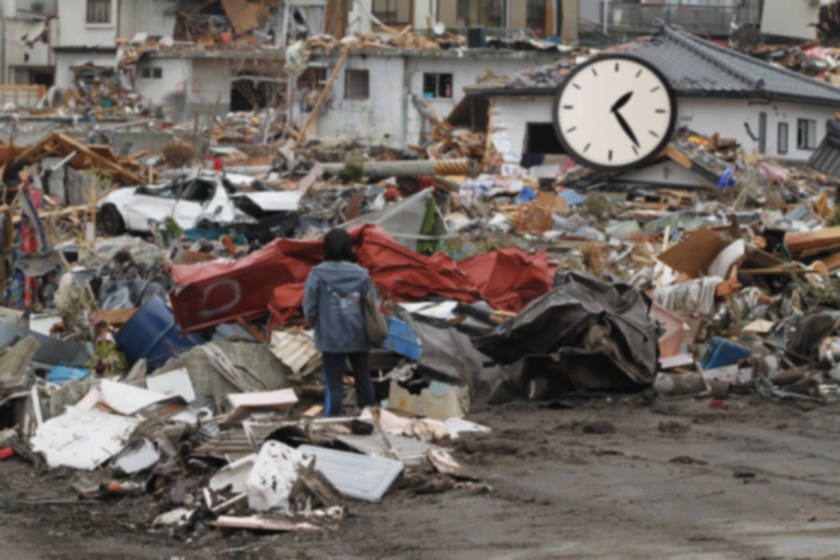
1,24
